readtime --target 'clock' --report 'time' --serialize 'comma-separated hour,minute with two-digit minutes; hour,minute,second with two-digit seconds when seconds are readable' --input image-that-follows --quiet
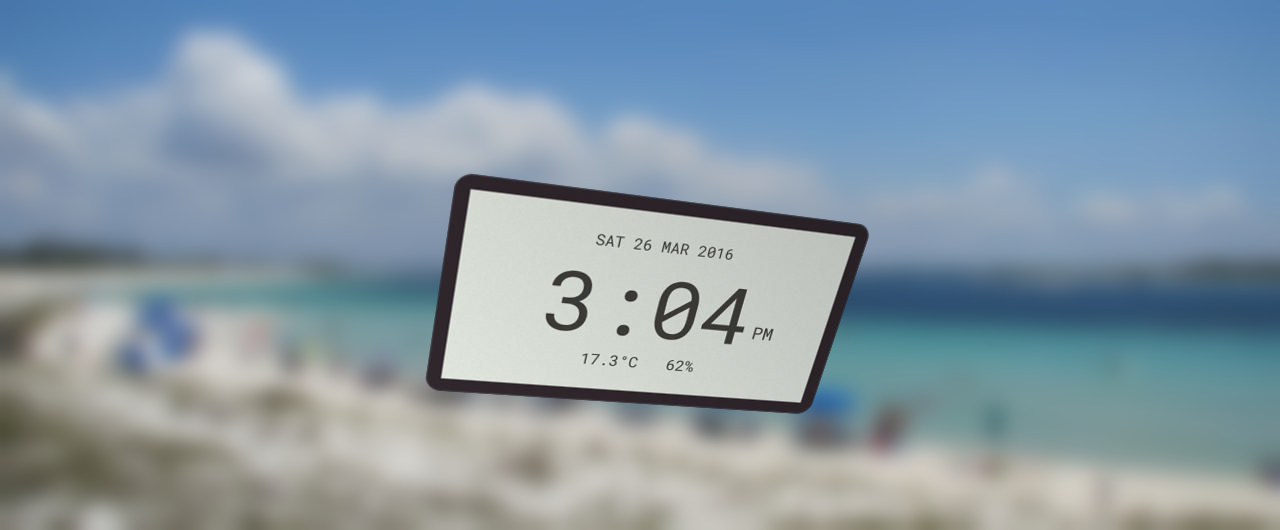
3,04
